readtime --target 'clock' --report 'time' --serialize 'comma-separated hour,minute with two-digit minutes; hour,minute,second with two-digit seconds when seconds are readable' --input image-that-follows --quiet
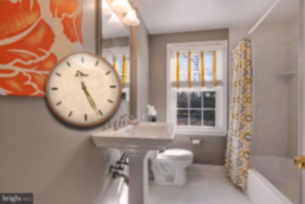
11,26
